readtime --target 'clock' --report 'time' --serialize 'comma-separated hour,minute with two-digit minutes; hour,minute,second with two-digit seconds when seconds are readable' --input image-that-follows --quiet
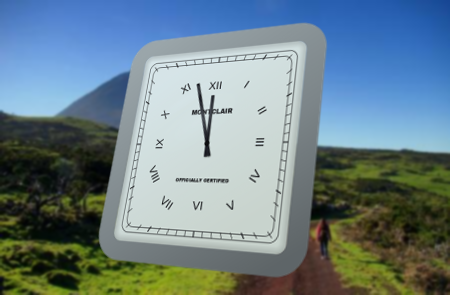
11,57
